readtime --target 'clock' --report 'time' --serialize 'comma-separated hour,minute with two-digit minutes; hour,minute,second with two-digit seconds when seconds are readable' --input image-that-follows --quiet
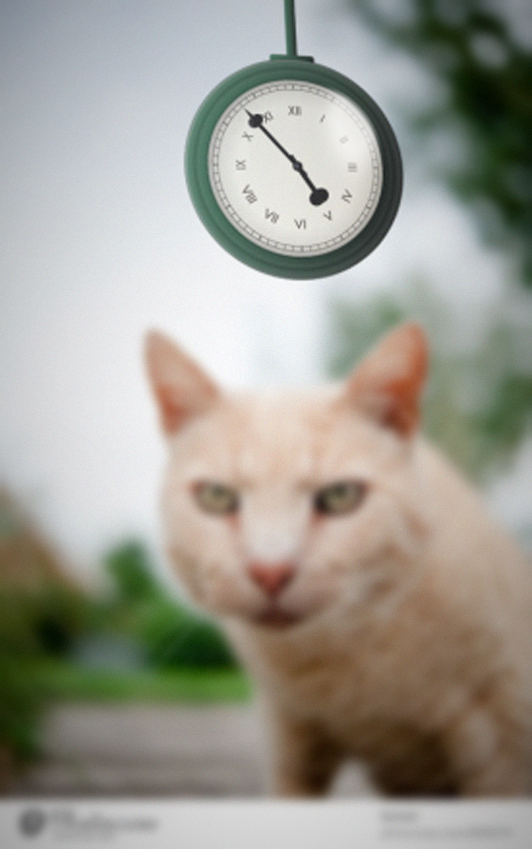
4,53
